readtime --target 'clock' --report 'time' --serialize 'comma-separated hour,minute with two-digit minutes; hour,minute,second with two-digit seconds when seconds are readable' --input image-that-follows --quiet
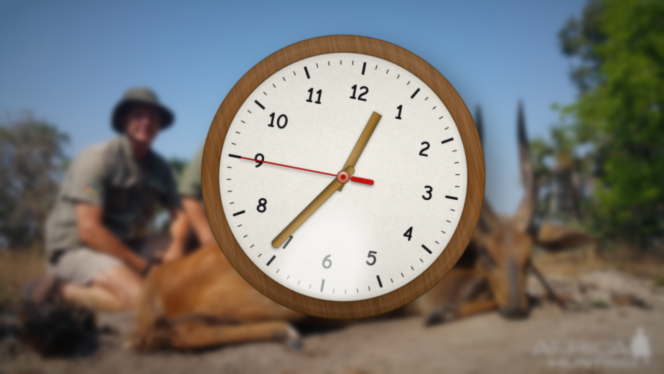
12,35,45
